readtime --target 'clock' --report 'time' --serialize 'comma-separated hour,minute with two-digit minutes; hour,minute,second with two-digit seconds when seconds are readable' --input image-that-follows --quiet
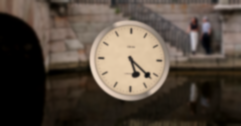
5,22
